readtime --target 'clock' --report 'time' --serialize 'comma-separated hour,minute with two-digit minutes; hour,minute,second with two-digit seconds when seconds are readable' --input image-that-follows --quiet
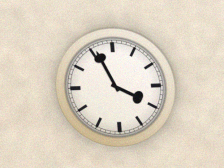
3,56
